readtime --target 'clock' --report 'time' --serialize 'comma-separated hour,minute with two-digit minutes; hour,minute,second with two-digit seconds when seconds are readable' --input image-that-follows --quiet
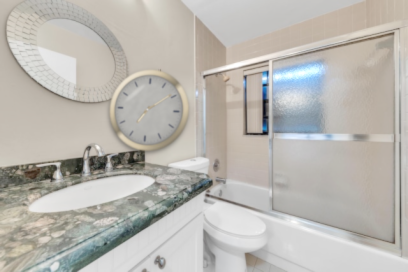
7,09
